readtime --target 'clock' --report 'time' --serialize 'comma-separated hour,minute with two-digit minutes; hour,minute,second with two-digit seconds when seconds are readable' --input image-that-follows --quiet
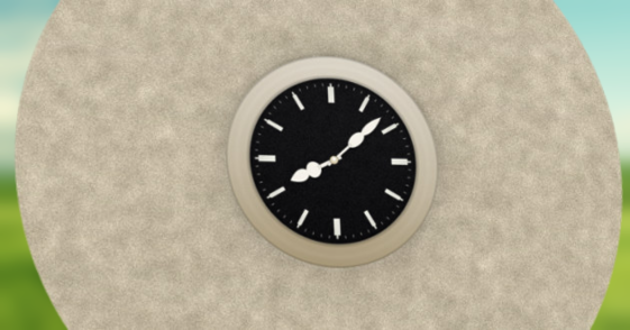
8,08
